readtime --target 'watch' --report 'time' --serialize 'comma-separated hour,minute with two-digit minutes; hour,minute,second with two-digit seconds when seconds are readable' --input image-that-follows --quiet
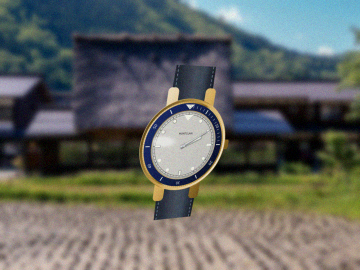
2,10
